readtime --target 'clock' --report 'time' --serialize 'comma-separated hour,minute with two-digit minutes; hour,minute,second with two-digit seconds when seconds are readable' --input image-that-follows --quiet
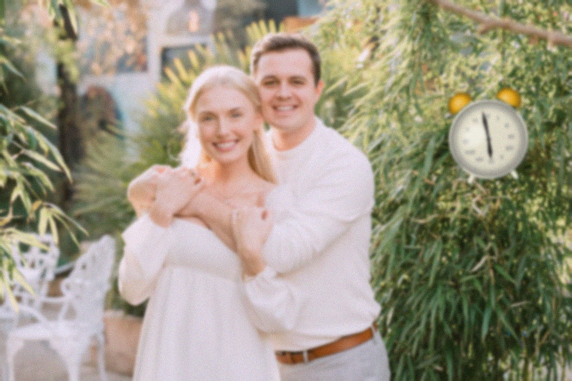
5,59
